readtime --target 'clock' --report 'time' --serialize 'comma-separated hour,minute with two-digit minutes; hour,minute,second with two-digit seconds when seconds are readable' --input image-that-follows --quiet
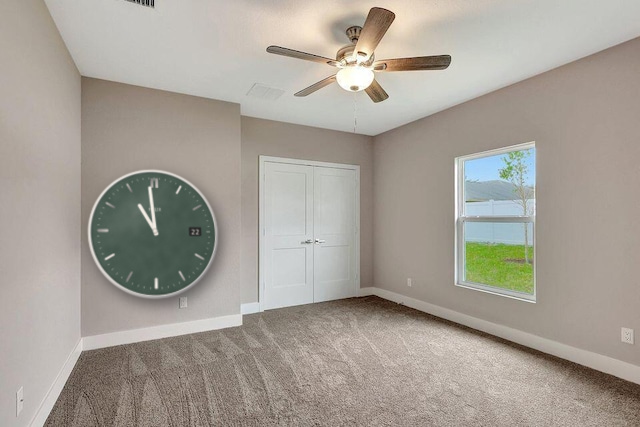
10,59
